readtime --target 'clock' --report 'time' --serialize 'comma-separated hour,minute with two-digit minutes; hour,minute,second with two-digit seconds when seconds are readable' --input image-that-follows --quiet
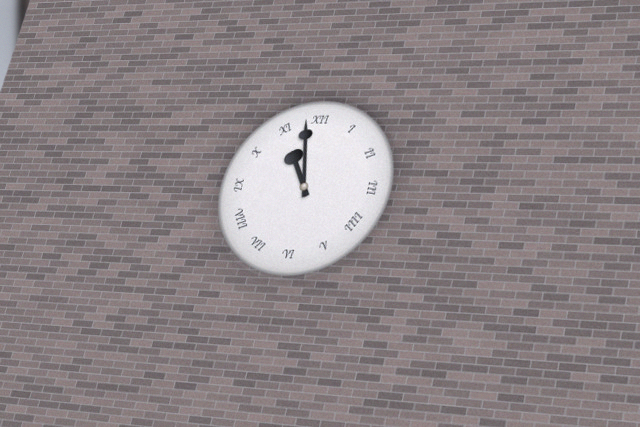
10,58
